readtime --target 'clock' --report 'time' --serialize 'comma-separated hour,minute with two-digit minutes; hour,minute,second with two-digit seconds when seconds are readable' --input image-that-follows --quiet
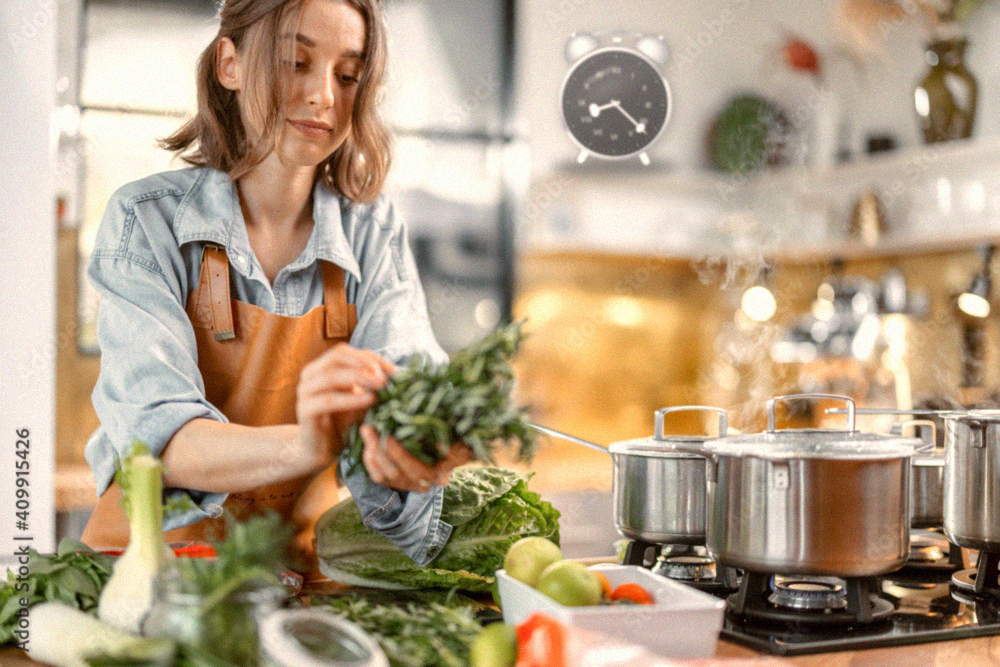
8,22
